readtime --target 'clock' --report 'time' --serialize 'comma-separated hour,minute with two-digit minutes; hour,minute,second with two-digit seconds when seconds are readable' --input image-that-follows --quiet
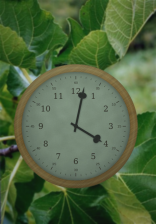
4,02
